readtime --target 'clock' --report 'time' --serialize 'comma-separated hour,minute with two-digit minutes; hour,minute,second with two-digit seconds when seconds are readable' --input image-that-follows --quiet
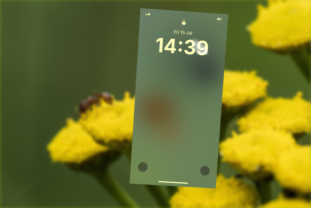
14,39
